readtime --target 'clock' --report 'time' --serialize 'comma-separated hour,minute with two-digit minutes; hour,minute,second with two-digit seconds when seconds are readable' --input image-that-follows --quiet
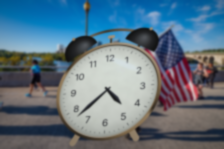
4,38
